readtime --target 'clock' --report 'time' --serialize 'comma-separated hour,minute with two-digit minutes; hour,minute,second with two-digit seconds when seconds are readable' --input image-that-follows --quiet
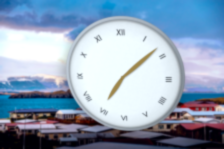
7,08
